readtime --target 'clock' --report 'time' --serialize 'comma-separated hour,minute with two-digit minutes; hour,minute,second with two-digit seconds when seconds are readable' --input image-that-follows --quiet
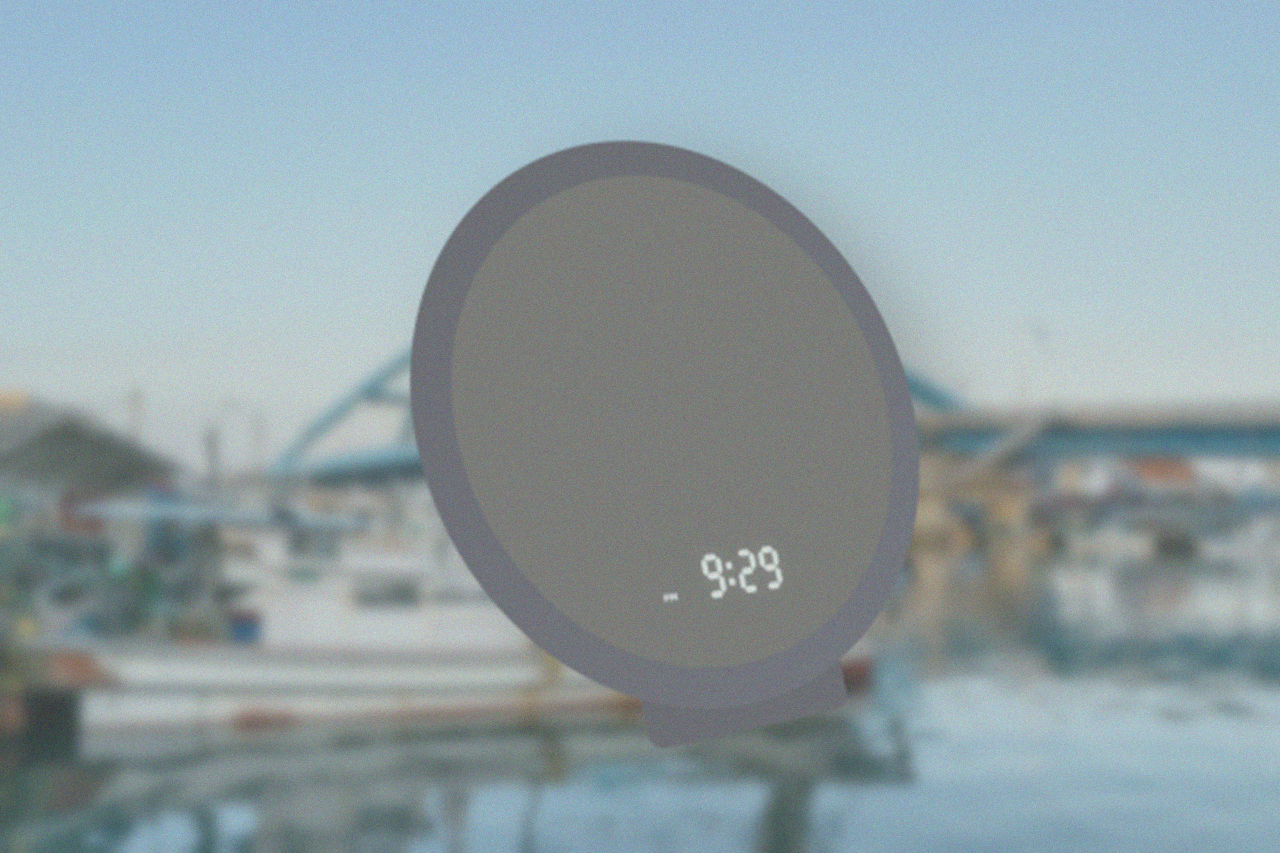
9,29
